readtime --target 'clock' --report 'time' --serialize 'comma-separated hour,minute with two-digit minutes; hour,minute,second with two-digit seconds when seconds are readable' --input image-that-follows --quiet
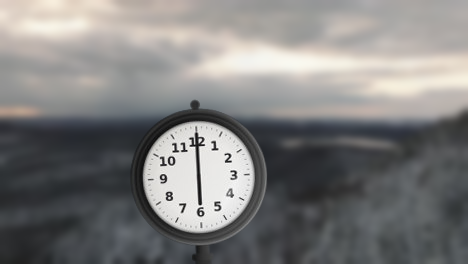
6,00
